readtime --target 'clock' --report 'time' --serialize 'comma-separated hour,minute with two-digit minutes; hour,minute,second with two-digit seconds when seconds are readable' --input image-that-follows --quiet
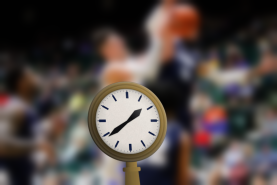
1,39
